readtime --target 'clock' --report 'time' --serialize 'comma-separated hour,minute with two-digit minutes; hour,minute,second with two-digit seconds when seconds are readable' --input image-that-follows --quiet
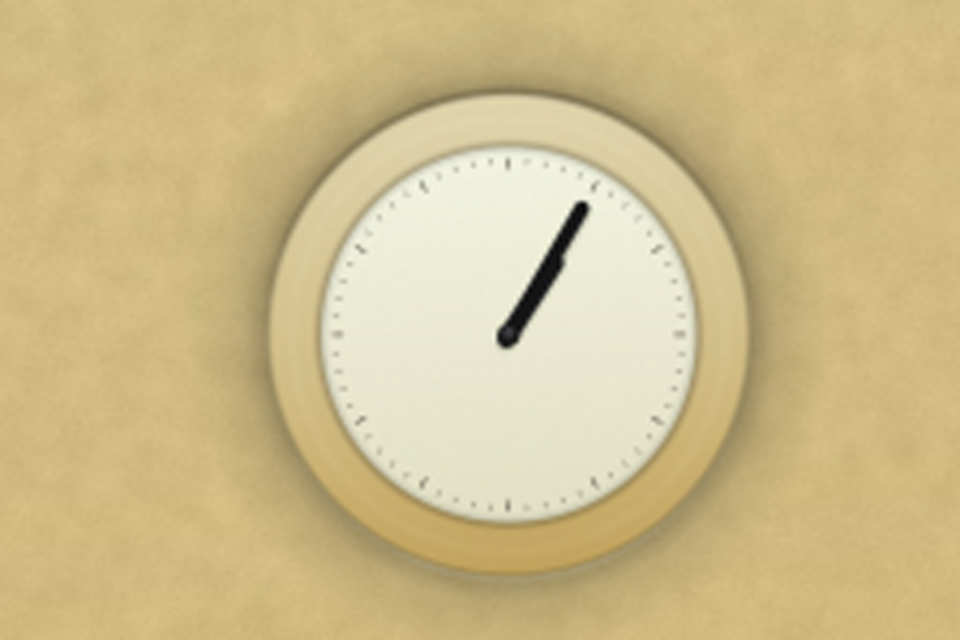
1,05
